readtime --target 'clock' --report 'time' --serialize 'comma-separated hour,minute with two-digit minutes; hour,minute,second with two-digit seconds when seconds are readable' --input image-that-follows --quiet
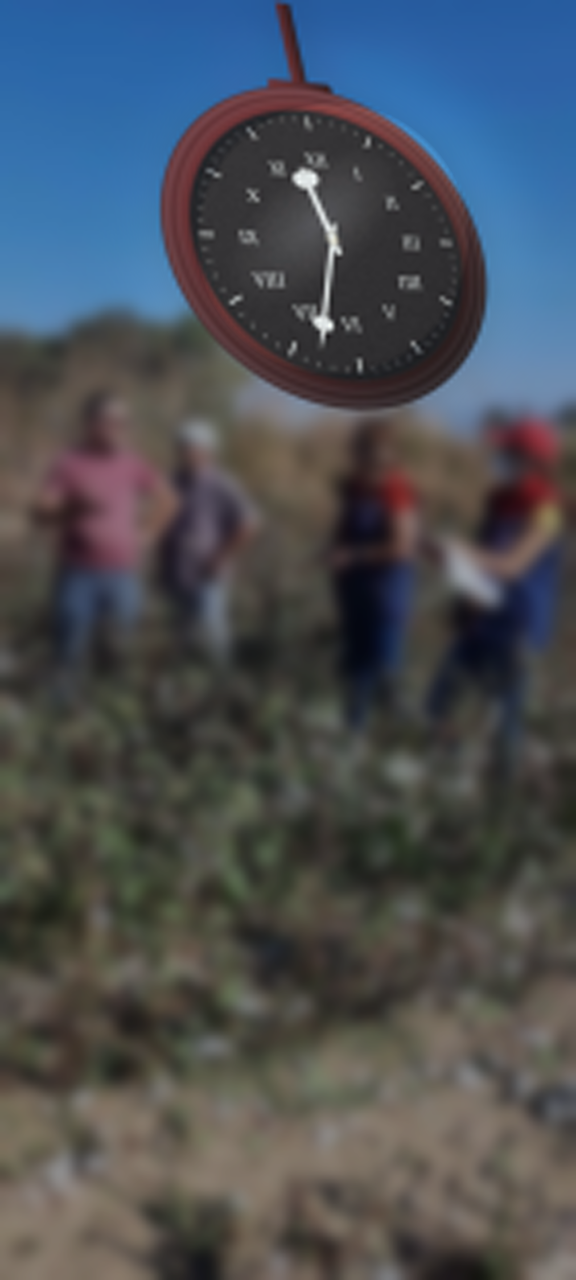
11,33
